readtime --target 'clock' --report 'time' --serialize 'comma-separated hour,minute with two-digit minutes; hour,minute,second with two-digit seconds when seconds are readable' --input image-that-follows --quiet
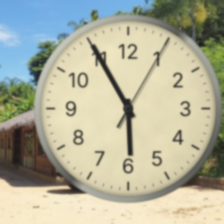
5,55,05
